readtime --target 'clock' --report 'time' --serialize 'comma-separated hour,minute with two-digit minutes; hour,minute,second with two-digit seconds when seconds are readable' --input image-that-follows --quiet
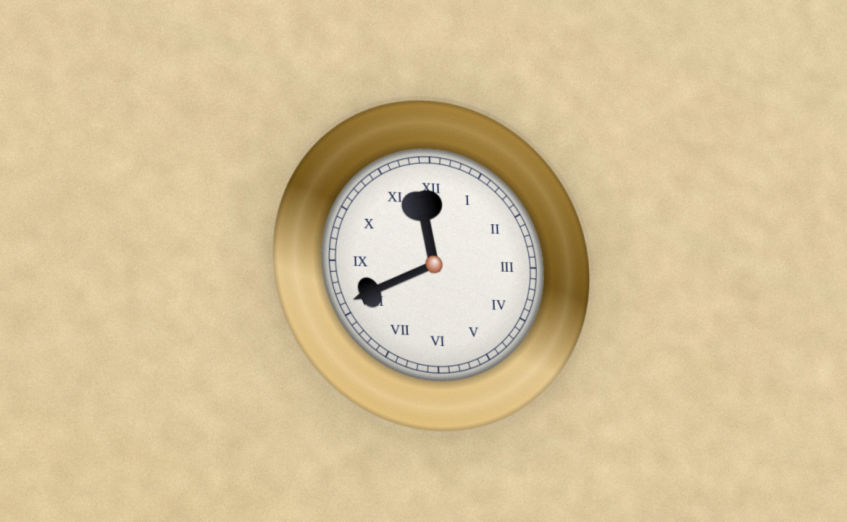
11,41
